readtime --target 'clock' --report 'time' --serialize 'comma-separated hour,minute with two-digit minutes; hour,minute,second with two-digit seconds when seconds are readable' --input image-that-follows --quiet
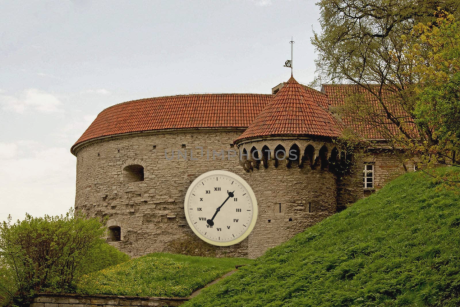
7,07
